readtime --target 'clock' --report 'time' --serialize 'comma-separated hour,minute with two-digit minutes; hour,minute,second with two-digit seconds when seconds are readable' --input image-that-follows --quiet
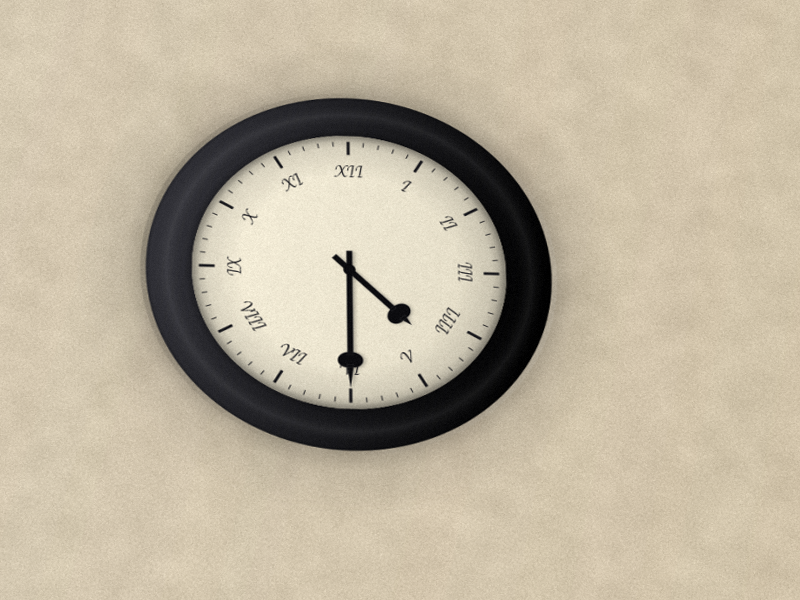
4,30
